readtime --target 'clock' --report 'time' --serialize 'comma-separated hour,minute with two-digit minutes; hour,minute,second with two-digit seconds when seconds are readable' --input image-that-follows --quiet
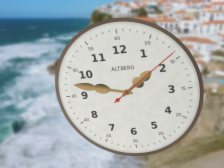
1,47,09
